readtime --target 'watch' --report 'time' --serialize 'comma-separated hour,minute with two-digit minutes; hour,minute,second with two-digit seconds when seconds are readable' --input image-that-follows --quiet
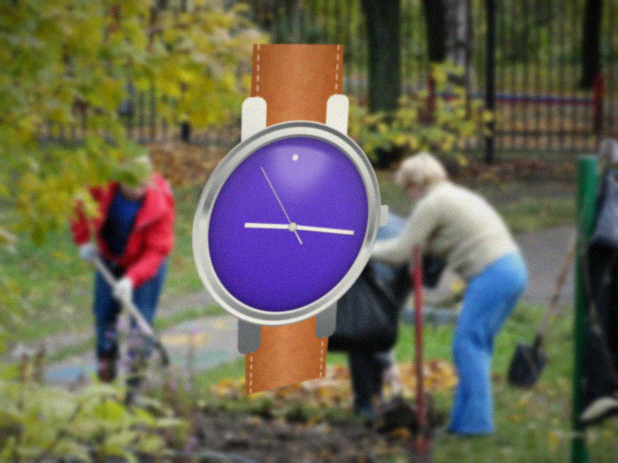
9,16,55
